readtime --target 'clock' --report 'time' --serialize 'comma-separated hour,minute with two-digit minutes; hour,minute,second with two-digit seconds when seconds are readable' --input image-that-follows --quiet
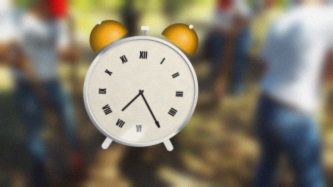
7,25
